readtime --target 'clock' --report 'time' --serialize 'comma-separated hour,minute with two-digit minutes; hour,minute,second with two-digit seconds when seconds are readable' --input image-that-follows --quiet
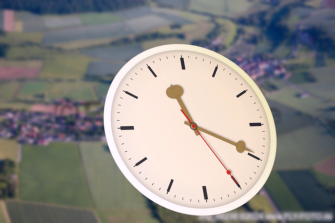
11,19,25
